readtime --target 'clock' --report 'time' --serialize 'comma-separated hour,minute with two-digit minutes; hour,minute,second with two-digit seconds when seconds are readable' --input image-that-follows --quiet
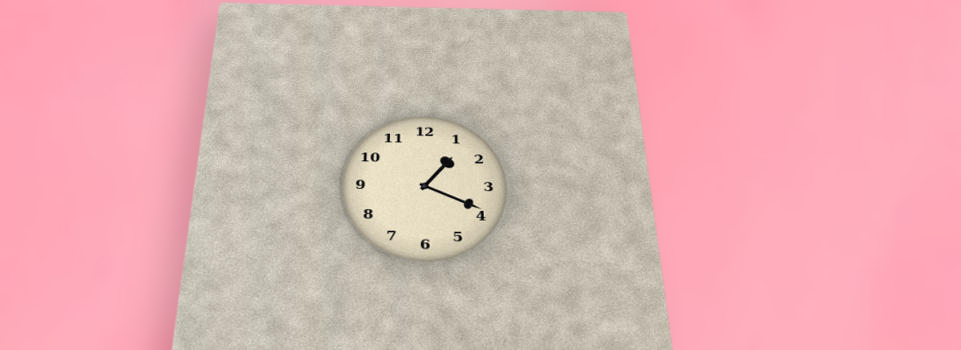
1,19
